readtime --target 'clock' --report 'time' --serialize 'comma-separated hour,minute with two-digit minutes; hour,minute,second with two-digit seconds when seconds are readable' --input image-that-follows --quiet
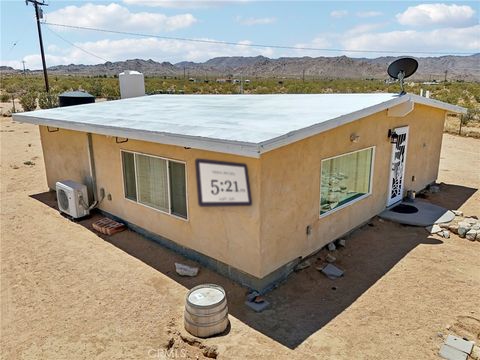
5,21
